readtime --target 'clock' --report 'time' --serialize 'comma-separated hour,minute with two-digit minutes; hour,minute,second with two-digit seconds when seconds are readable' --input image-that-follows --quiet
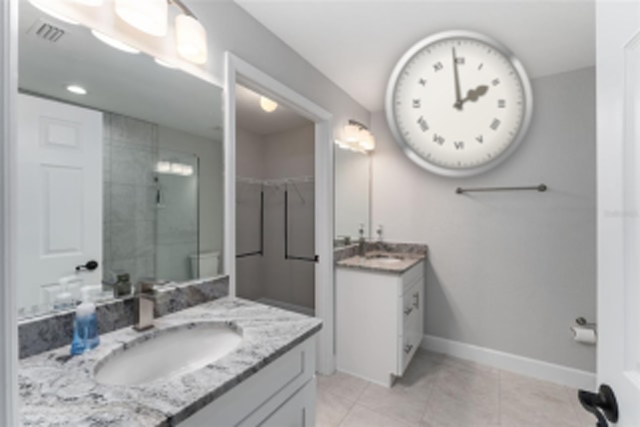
1,59
